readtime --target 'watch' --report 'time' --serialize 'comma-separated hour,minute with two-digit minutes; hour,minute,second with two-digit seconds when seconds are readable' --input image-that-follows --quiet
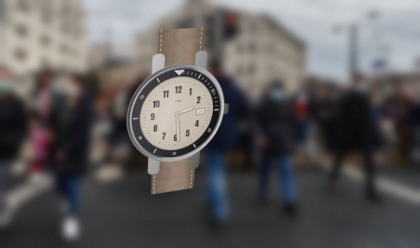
2,29
